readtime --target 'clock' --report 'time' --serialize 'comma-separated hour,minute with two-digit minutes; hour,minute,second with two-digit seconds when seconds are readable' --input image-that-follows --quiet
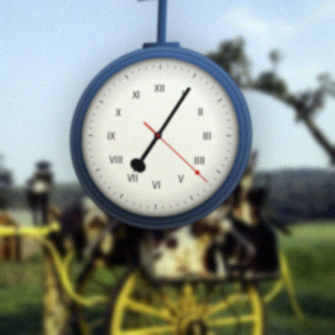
7,05,22
